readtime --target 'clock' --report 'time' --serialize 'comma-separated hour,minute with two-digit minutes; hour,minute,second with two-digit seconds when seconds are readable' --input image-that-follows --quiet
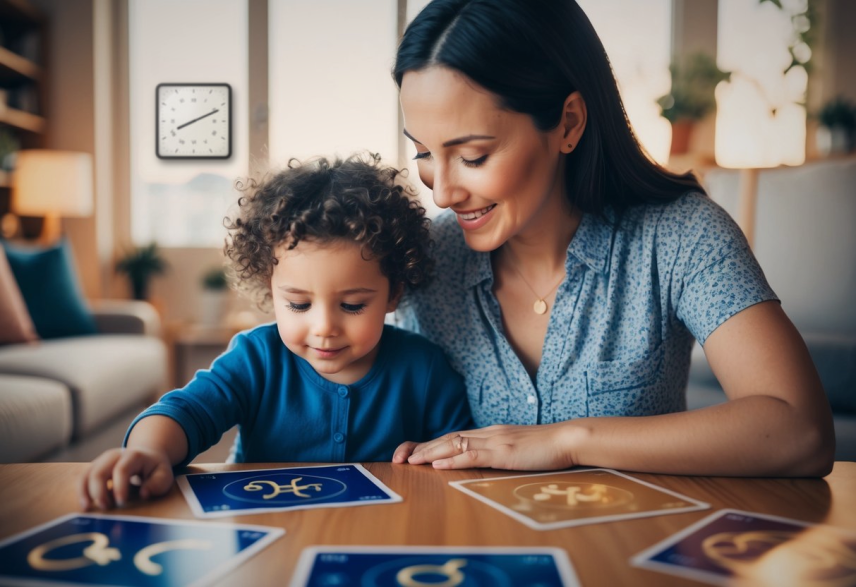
8,11
